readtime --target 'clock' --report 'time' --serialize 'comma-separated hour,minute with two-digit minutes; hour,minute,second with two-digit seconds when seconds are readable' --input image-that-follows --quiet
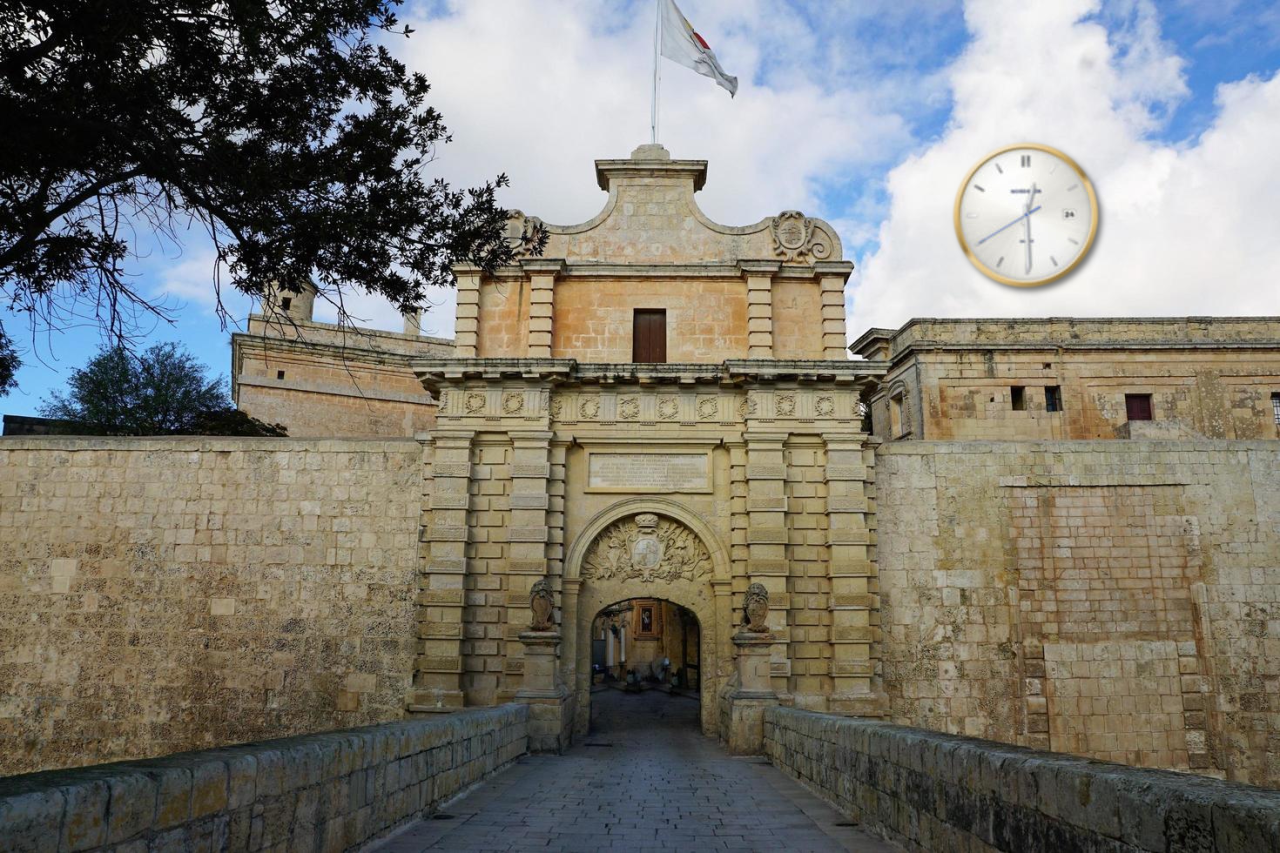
12,29,40
